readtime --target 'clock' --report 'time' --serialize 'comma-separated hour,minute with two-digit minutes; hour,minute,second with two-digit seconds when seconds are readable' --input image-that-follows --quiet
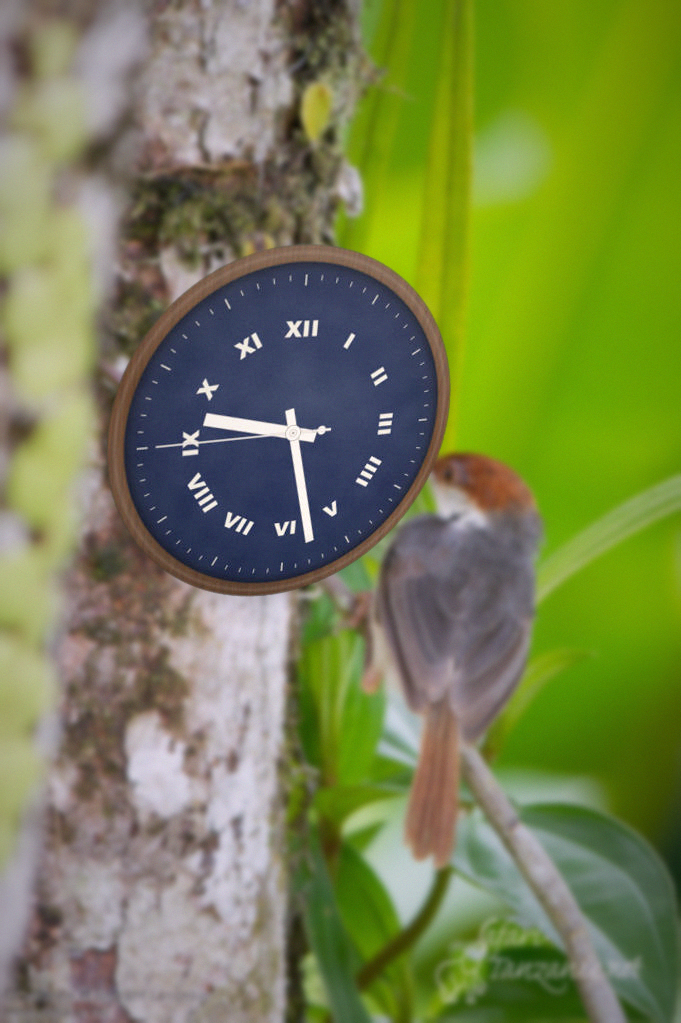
9,27,45
